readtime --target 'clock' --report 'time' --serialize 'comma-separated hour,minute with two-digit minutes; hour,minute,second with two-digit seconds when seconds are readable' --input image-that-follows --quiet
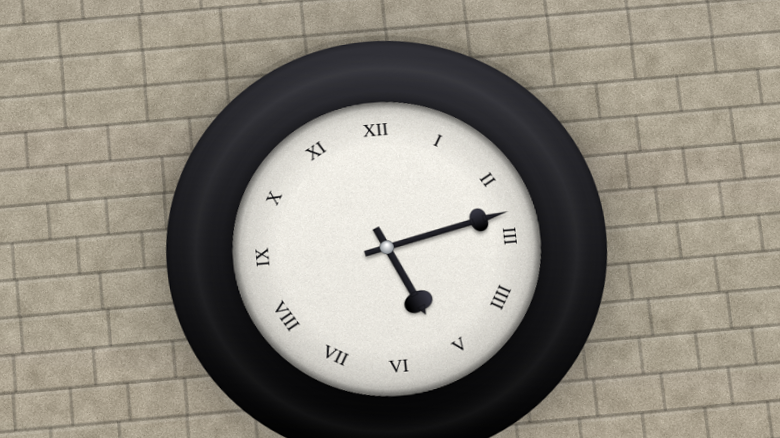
5,13
